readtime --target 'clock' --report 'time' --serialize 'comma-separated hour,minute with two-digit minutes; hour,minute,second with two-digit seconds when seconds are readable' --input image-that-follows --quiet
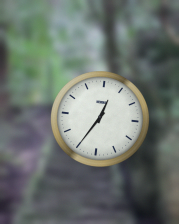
12,35
